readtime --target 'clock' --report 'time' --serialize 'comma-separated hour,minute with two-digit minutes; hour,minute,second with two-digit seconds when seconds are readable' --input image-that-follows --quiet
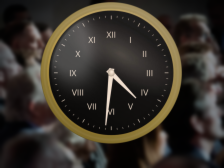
4,31
